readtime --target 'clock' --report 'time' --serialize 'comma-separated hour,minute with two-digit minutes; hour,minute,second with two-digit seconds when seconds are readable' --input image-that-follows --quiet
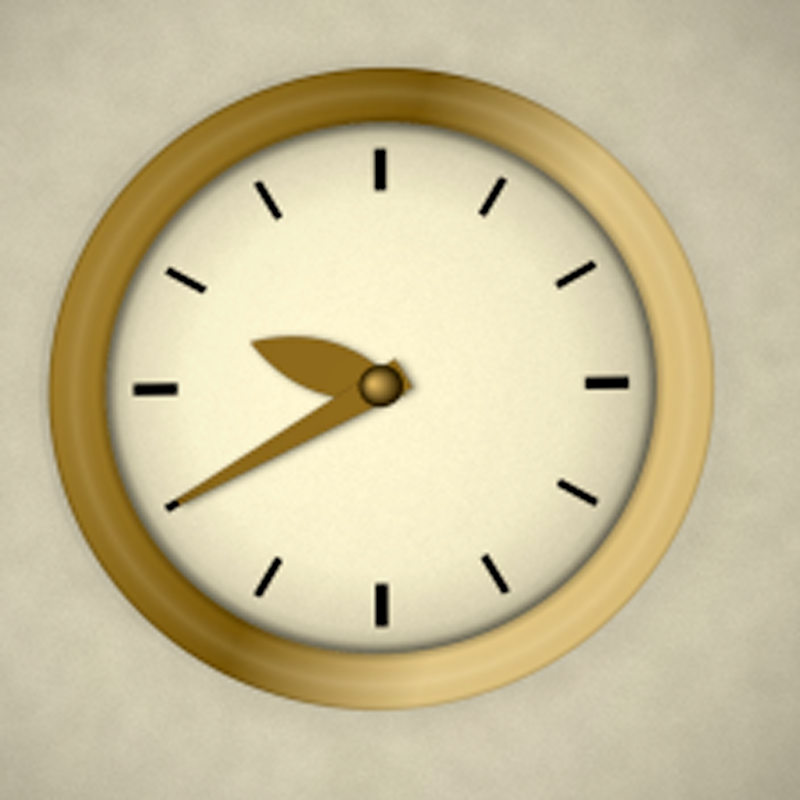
9,40
